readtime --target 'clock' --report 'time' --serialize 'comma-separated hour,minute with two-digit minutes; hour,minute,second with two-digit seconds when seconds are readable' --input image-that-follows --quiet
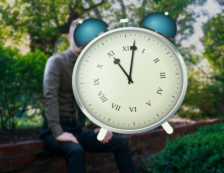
11,02
